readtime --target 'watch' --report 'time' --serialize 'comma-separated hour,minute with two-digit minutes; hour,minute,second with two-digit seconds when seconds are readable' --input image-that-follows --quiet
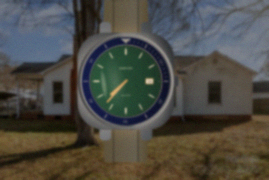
7,37
